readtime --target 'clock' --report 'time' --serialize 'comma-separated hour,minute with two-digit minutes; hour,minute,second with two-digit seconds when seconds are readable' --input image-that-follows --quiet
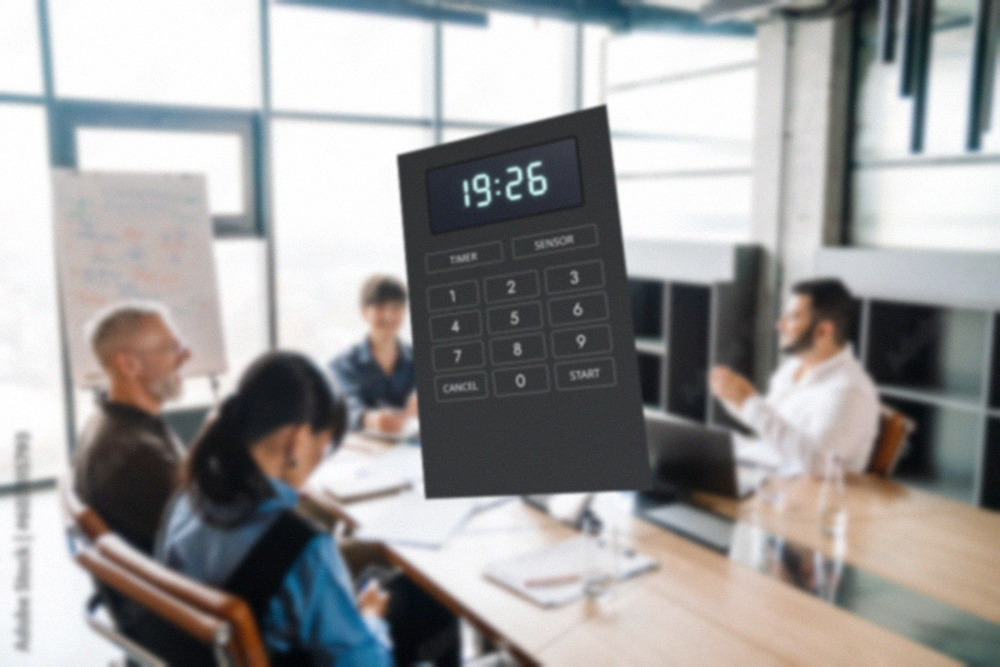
19,26
